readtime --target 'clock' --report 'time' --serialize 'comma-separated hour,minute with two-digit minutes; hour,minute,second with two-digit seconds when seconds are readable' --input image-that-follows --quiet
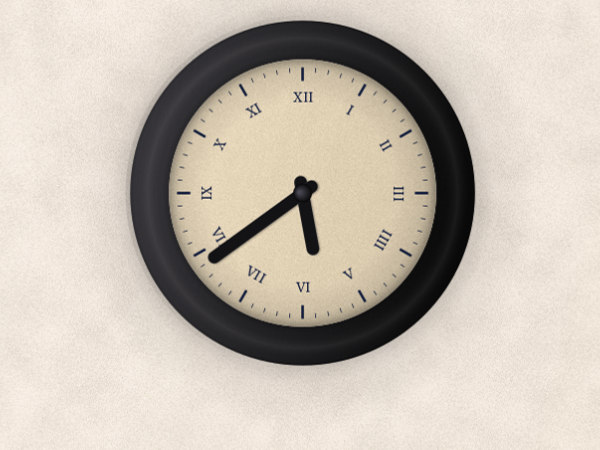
5,39
